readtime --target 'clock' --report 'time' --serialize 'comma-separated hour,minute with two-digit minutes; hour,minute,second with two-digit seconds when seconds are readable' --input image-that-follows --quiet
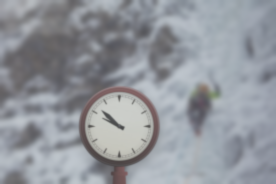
9,52
